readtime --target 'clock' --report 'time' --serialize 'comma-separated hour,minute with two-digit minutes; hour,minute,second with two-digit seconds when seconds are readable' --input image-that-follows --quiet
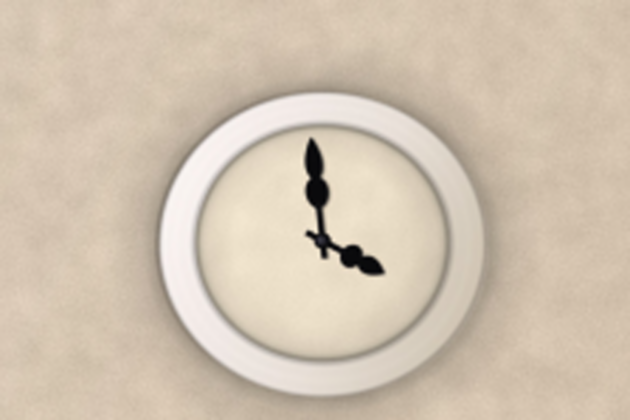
3,59
